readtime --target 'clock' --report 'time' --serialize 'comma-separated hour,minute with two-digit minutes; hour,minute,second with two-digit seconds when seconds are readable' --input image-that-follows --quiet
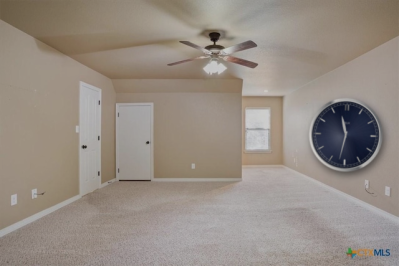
11,32
